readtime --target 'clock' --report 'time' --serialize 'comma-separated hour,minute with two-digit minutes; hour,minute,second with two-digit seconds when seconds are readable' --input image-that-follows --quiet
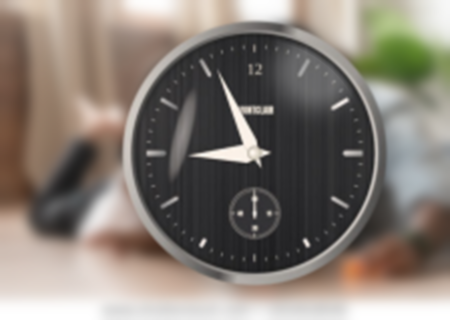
8,56
